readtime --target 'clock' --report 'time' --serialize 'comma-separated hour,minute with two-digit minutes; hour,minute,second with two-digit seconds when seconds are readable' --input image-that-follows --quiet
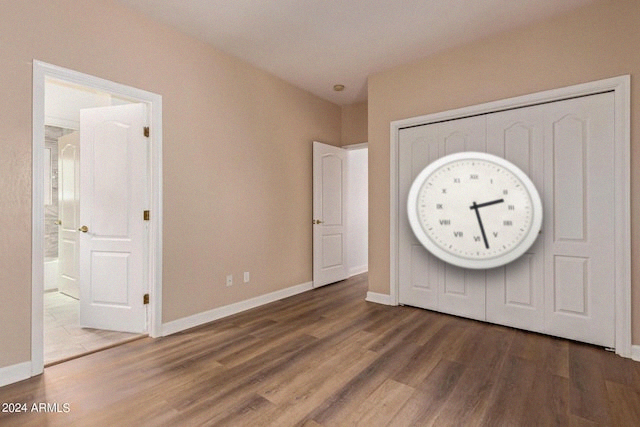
2,28
